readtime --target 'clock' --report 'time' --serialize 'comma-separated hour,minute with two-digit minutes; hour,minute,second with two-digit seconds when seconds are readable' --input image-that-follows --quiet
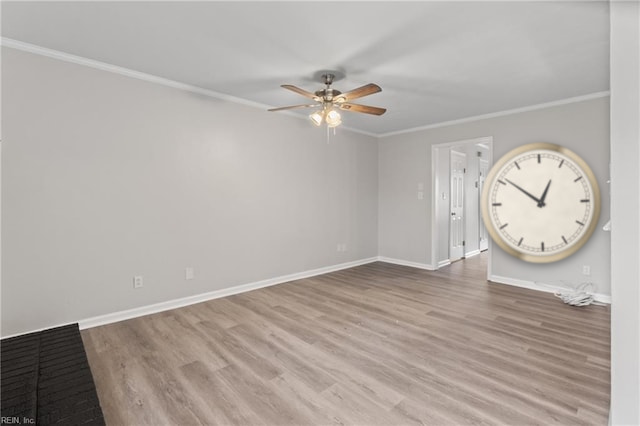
12,51
